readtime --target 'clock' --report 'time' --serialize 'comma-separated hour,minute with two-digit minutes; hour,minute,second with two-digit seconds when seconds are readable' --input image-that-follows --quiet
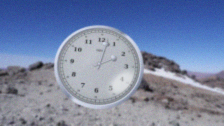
2,02
